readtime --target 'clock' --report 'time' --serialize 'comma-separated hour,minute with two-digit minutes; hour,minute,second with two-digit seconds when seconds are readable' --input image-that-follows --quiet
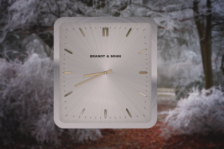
8,41
